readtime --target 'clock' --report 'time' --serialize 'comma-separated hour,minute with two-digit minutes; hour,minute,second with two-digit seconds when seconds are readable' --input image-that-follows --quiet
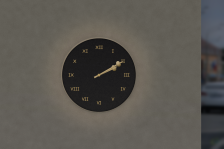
2,10
